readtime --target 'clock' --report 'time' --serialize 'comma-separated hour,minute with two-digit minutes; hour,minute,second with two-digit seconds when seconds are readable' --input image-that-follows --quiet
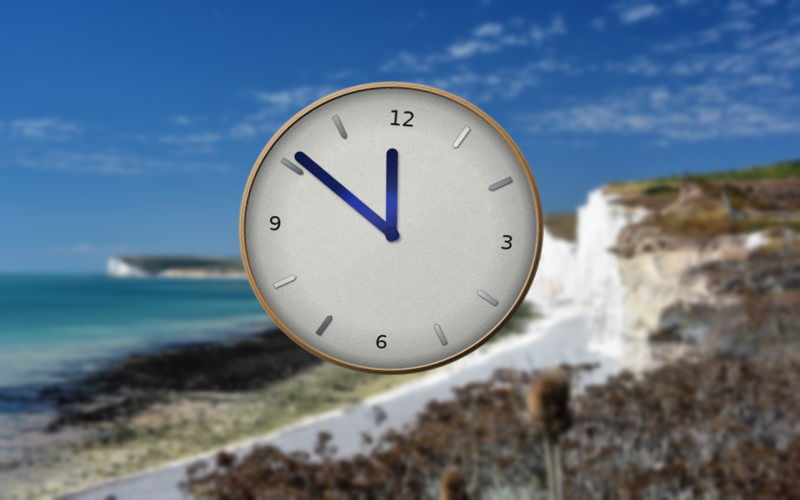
11,51
